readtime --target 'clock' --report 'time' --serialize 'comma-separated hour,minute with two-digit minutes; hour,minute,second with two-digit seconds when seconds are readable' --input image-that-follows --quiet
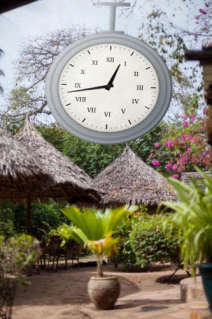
12,43
